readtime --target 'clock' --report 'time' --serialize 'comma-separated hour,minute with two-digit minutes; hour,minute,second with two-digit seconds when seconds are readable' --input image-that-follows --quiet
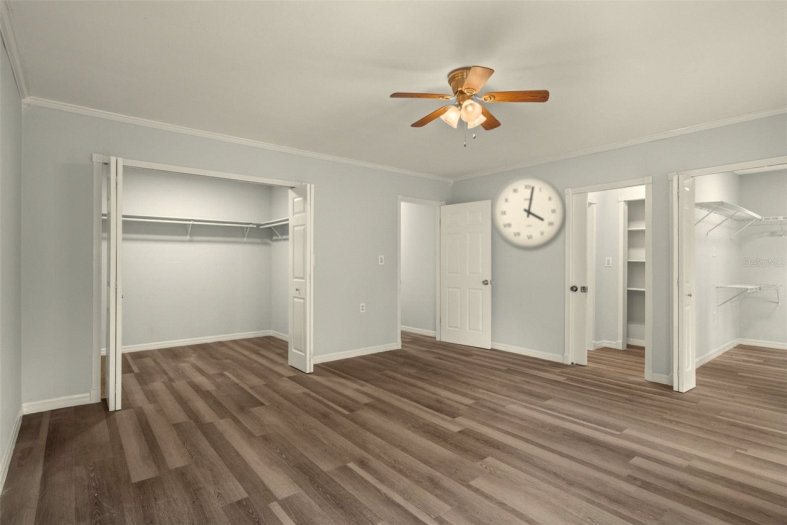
4,02
